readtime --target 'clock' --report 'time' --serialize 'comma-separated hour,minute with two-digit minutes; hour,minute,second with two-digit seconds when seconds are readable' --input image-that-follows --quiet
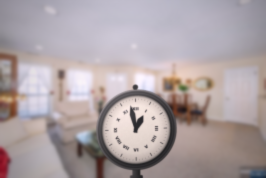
12,58
